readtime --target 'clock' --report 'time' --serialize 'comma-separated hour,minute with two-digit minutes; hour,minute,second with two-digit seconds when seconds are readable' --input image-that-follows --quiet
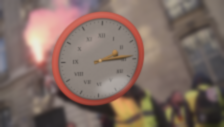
2,14
